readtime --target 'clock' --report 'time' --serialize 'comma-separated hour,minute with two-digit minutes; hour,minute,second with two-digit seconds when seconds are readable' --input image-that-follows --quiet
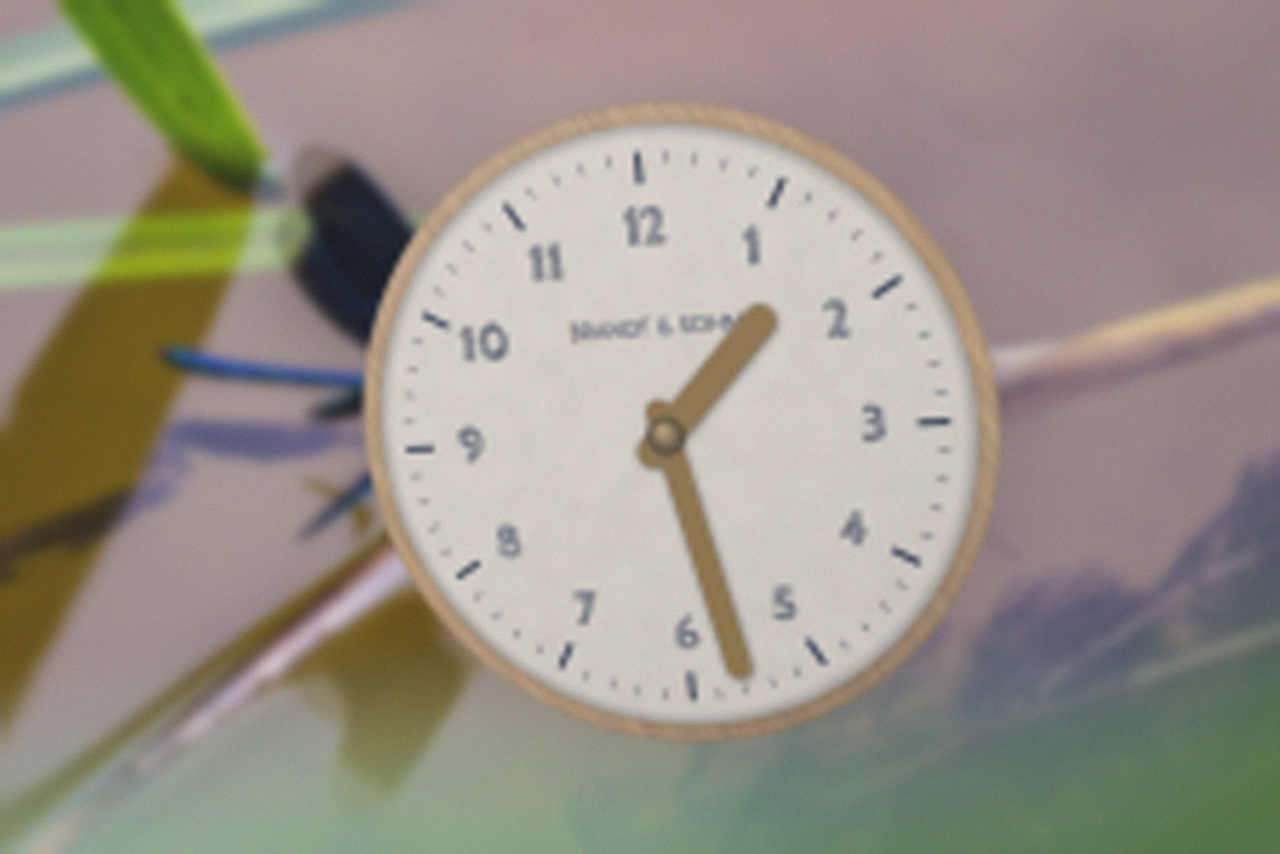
1,28
